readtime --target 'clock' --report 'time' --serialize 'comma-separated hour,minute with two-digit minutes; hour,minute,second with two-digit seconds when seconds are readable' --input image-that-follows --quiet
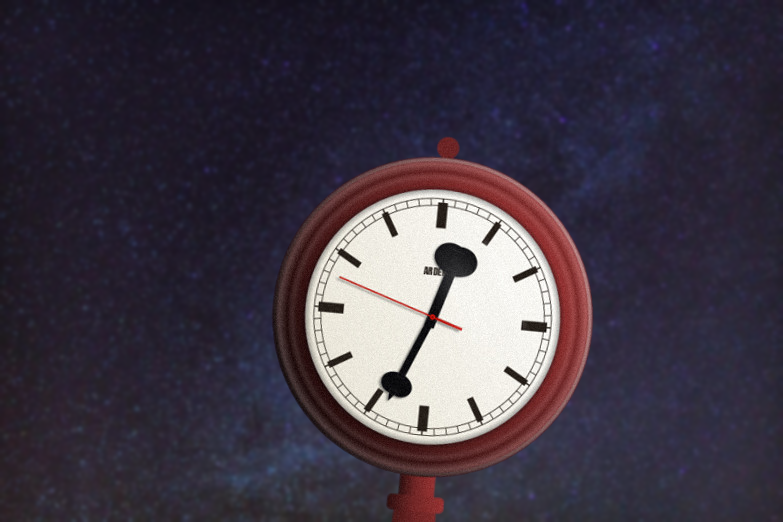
12,33,48
